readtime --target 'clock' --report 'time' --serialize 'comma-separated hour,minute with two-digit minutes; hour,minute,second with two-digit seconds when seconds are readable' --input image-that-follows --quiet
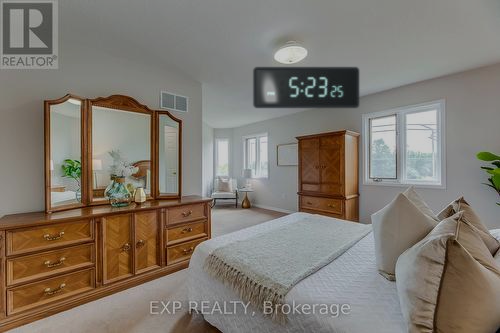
5,23,25
